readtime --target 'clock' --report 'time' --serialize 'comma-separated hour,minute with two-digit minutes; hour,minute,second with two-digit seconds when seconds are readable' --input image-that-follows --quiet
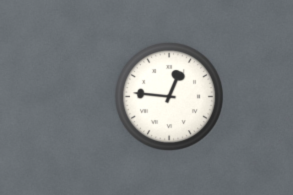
12,46
